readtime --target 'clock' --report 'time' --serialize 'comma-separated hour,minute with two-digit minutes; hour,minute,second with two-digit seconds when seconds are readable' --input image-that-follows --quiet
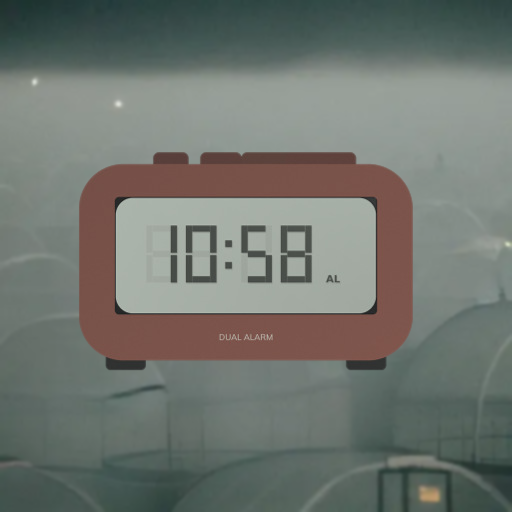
10,58
